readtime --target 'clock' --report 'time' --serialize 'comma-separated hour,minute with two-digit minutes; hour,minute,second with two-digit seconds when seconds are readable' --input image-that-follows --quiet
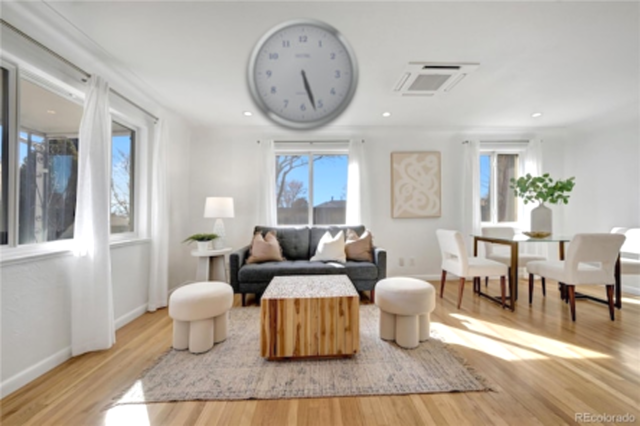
5,27
